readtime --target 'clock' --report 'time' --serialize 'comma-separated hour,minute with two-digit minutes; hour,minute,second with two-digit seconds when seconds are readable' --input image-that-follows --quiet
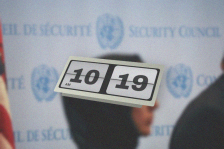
10,19
